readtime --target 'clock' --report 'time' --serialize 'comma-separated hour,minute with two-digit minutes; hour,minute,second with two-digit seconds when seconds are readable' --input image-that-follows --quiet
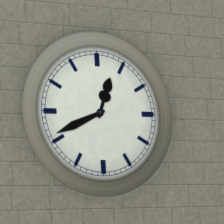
12,41
